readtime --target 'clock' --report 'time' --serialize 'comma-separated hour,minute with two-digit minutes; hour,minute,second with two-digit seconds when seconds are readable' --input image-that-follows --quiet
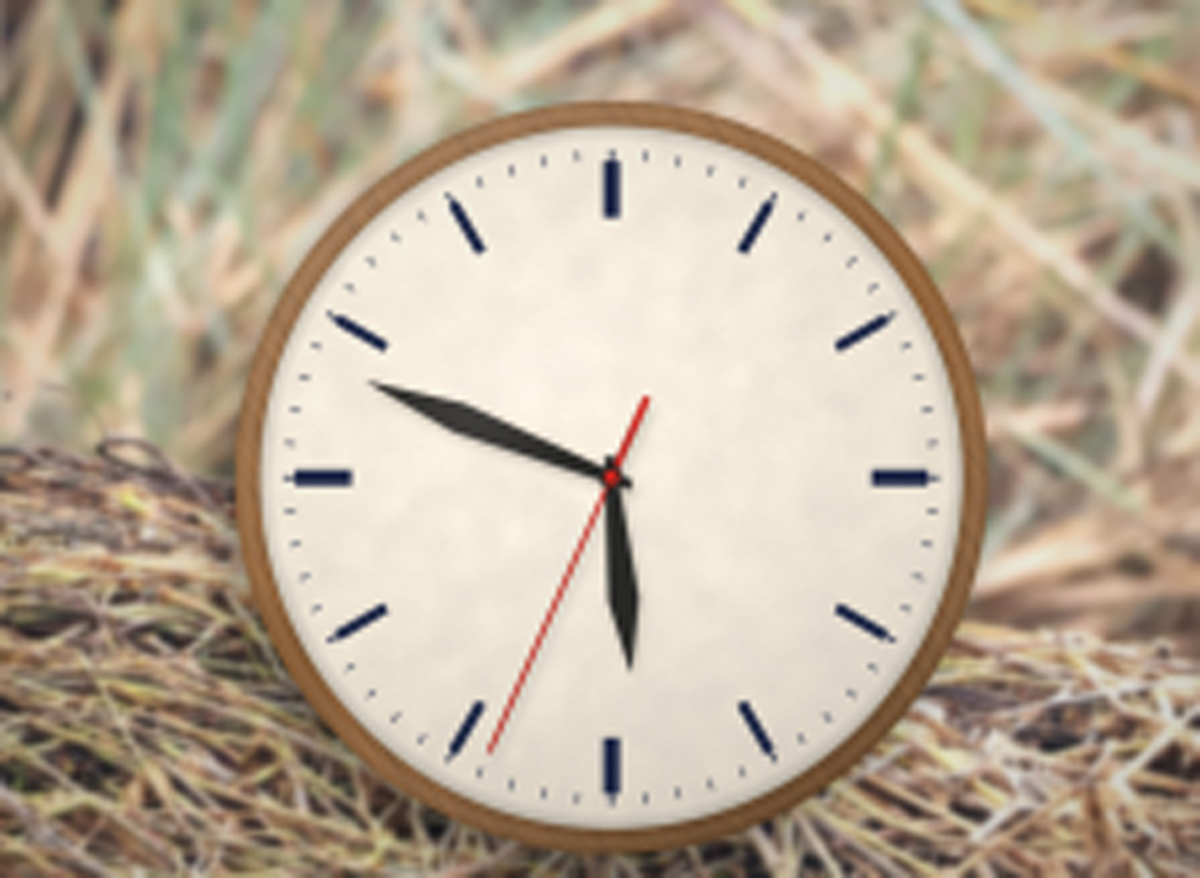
5,48,34
